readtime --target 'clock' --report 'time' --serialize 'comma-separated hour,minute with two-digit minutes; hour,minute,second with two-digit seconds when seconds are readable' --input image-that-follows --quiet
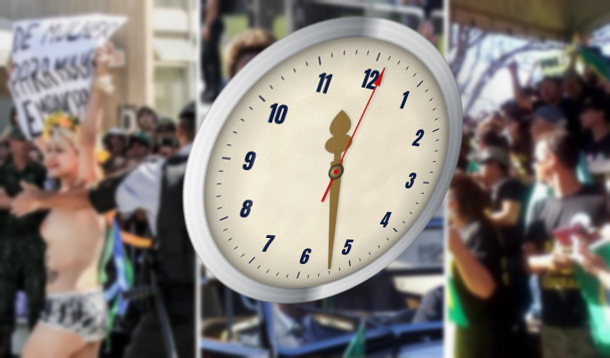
11,27,01
